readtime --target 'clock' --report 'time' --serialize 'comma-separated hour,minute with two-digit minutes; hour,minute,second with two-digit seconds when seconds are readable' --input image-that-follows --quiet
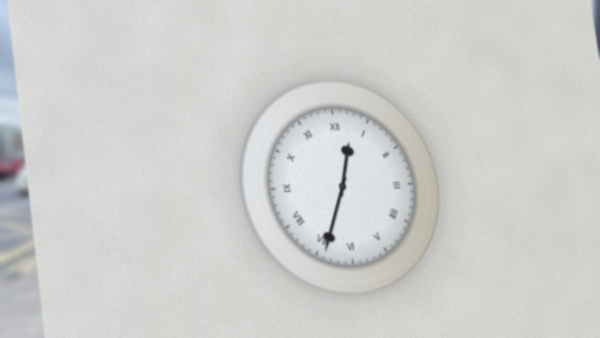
12,34
